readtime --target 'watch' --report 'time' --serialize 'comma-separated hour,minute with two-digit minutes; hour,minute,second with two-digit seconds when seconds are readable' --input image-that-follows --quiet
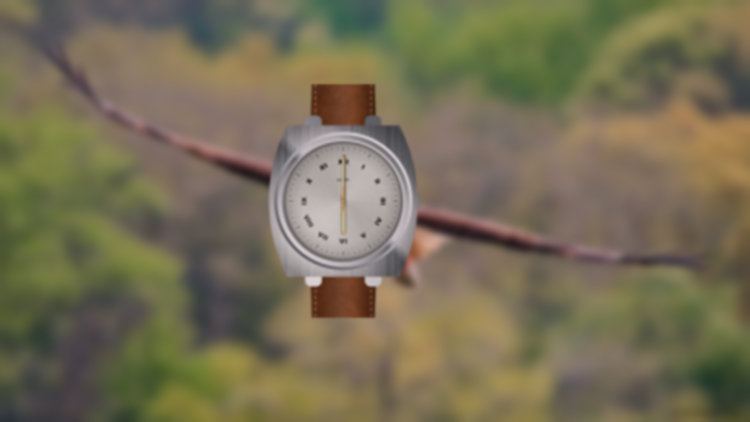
6,00
